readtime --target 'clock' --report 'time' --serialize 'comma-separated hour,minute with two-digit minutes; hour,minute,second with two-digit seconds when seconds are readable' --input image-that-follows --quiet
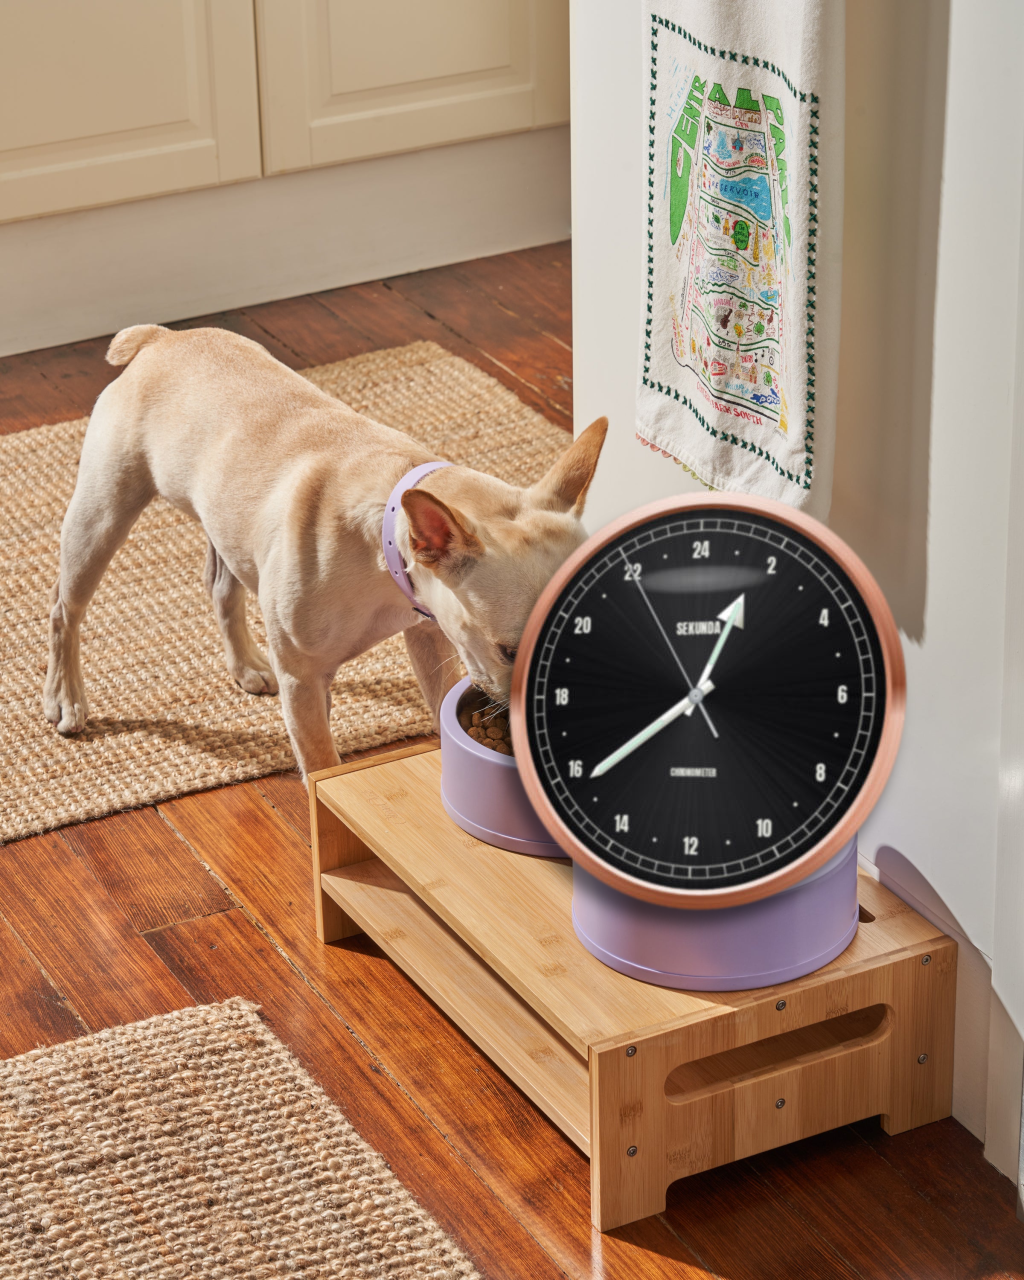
1,38,55
